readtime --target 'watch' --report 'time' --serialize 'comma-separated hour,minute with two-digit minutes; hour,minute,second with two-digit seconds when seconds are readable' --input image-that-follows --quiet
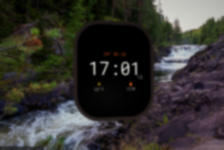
17,01
